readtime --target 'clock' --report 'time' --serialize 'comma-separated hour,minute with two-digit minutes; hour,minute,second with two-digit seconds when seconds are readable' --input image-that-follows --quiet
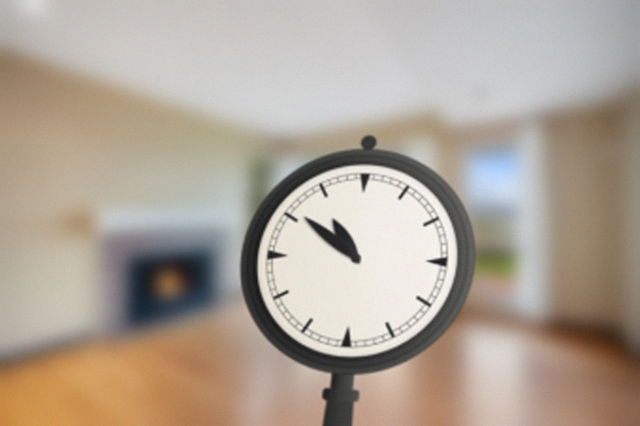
10,51
